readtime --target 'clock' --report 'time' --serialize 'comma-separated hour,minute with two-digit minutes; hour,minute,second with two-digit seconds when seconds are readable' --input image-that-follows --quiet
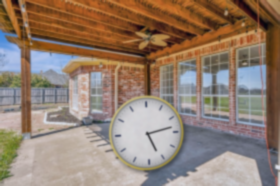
5,13
